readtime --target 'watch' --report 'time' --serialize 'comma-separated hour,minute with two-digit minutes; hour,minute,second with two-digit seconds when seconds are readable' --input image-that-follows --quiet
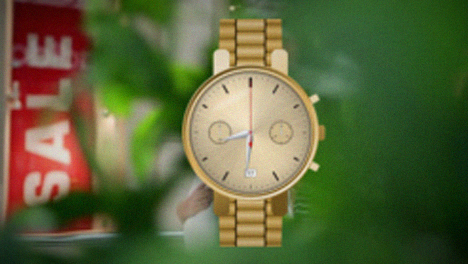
8,31
